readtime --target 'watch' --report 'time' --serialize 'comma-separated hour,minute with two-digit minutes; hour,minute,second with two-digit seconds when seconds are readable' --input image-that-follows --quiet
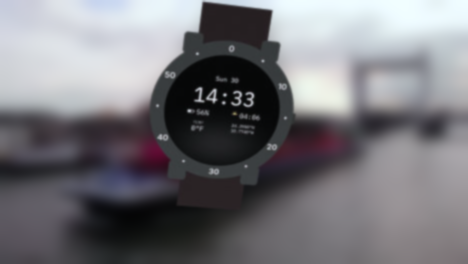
14,33
